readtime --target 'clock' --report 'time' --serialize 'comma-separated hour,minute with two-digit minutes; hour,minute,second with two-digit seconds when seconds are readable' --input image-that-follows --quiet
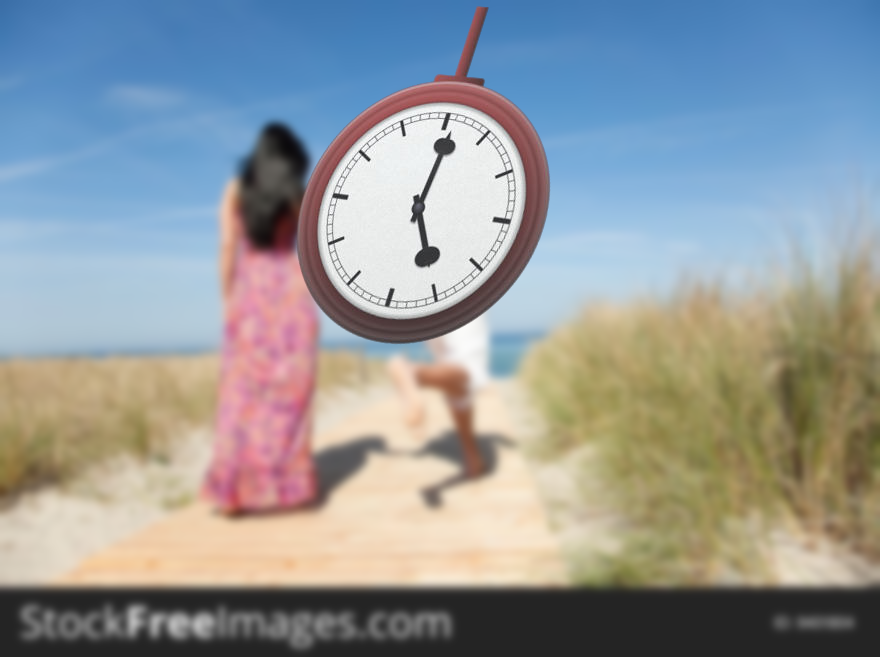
5,01
